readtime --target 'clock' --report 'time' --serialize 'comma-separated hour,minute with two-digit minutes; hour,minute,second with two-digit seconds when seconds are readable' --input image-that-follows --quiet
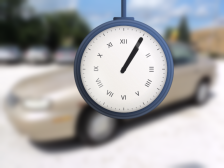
1,05
